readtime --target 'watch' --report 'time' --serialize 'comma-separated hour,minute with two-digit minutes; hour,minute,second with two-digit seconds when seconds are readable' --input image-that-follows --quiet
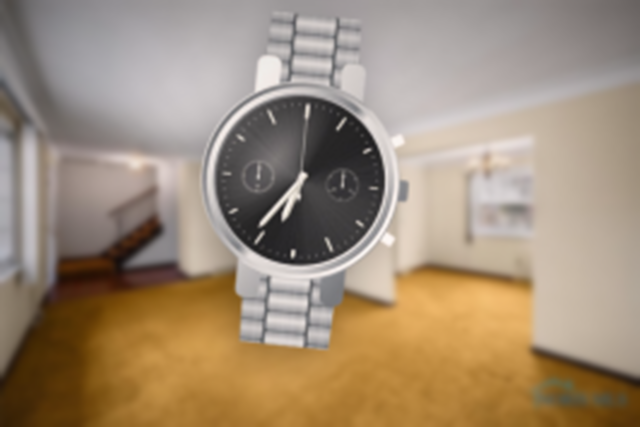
6,36
